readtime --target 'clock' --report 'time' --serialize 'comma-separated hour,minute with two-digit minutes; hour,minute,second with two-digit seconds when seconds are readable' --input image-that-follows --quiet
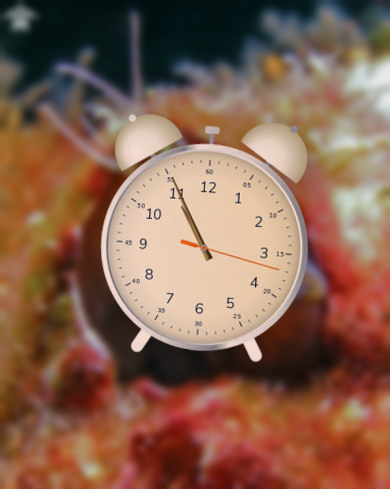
10,55,17
